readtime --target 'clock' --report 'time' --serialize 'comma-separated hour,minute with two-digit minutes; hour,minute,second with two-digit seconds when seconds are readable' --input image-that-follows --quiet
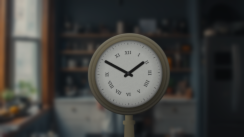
1,50
